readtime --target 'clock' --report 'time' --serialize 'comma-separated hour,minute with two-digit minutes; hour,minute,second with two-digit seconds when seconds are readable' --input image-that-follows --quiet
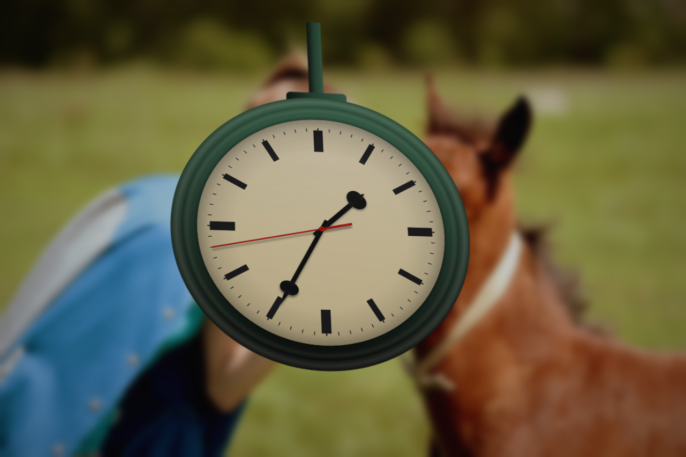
1,34,43
